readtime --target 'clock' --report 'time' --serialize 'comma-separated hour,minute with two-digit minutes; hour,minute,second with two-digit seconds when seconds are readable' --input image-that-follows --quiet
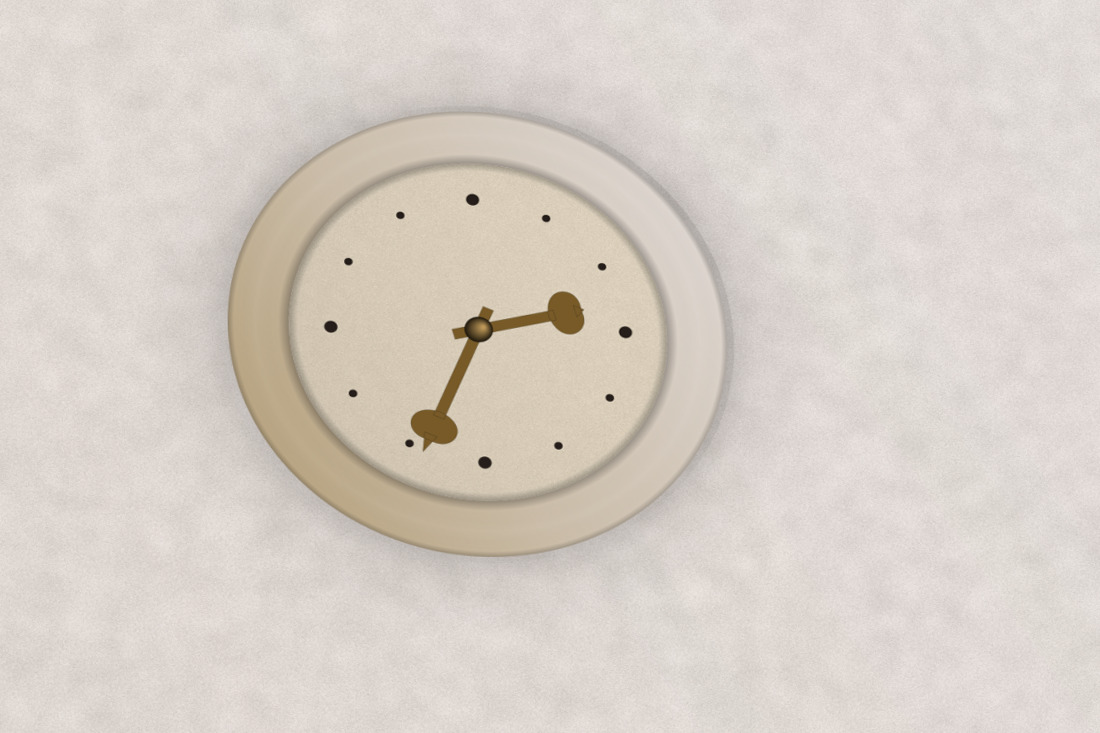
2,34
